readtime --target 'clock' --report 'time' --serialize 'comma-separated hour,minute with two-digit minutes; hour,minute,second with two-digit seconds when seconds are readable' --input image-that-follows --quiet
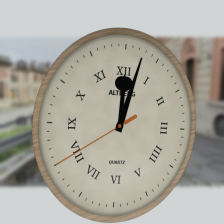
12,02,40
